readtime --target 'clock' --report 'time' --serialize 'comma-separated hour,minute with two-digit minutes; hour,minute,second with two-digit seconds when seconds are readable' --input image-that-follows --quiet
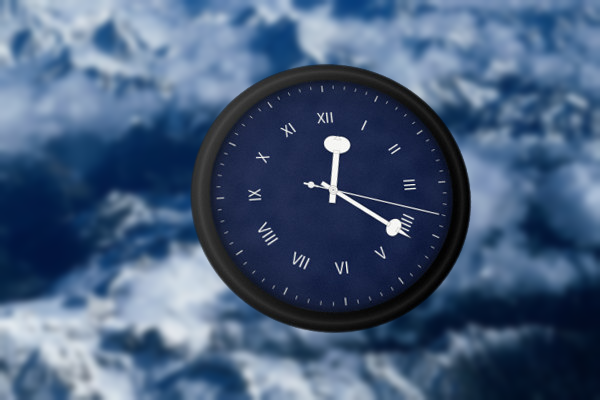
12,21,18
